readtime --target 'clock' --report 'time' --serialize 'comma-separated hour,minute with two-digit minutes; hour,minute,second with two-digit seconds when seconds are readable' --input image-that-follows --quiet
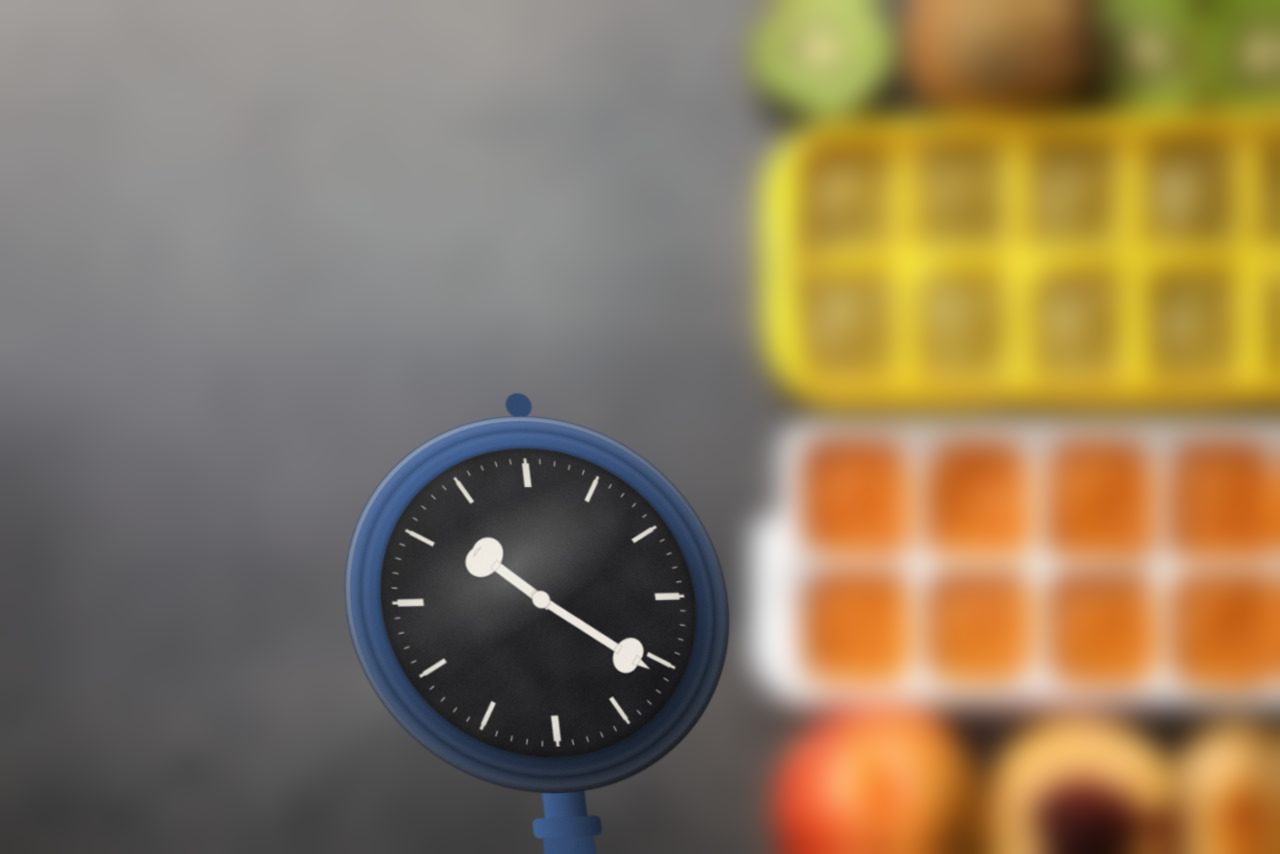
10,21
